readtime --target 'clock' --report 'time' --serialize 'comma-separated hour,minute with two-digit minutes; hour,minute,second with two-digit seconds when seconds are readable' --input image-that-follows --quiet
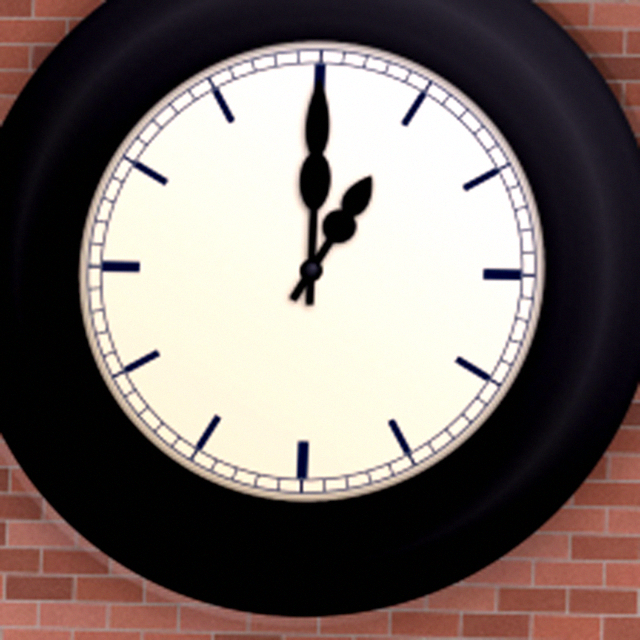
1,00
